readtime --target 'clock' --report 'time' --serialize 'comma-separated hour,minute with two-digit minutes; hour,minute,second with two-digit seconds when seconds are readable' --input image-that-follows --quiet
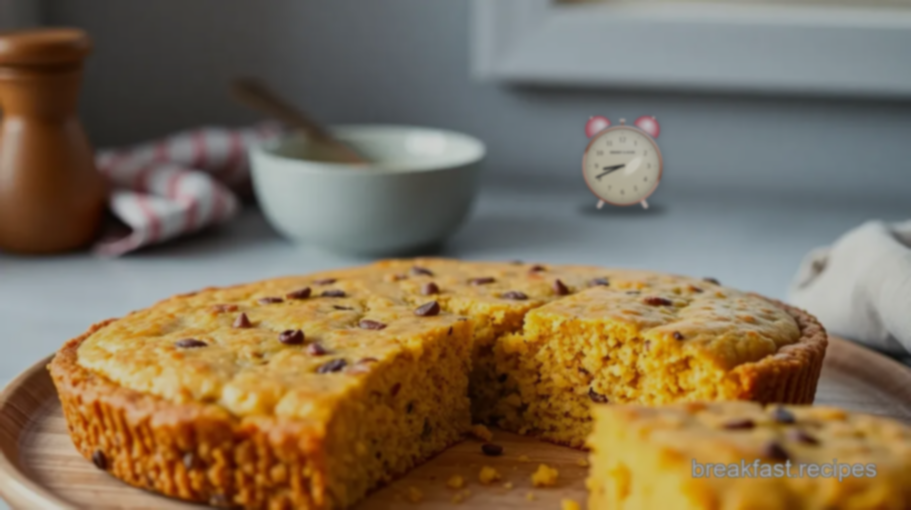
8,41
